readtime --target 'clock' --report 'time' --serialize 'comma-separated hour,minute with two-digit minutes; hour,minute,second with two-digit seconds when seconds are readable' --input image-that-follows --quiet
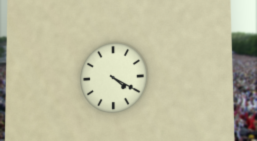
4,20
